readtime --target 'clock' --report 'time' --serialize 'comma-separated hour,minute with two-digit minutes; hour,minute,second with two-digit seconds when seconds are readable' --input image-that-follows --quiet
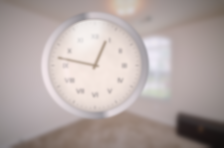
12,47
